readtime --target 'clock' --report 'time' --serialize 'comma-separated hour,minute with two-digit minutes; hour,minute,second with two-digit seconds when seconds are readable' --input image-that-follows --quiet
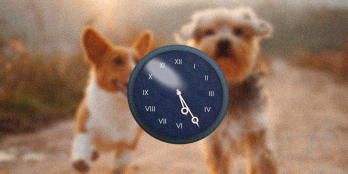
5,25
